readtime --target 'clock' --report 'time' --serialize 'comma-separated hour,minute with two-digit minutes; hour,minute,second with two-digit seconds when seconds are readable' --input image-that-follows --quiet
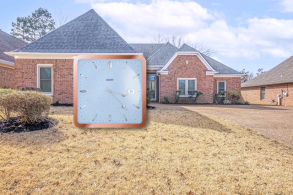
3,23
